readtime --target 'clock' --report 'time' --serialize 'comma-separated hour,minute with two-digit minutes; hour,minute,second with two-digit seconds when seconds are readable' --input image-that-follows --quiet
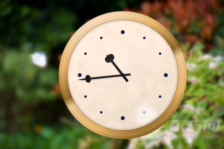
10,44
